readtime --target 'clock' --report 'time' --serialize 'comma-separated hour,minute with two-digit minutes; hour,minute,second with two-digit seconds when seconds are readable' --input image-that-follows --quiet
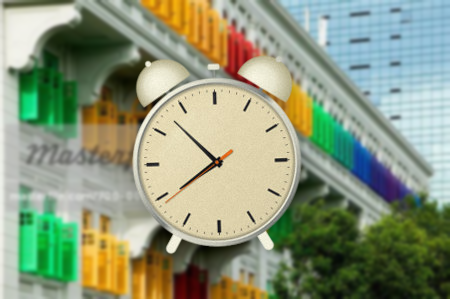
7,52,39
